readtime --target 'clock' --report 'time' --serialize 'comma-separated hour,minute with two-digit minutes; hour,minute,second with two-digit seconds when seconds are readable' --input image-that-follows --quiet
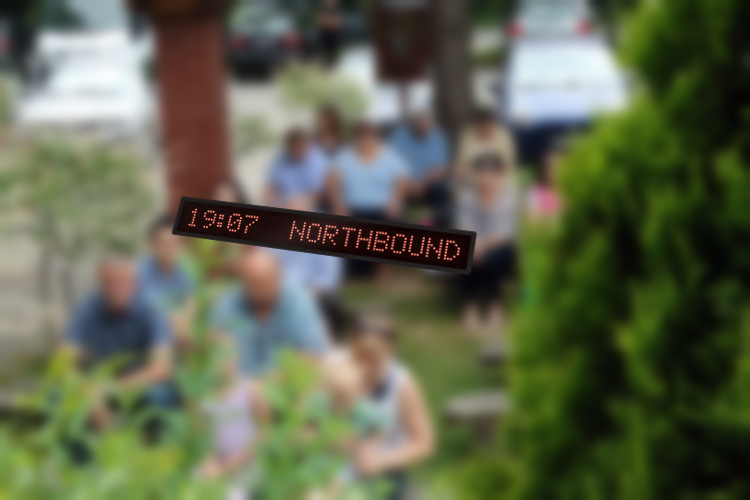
19,07
